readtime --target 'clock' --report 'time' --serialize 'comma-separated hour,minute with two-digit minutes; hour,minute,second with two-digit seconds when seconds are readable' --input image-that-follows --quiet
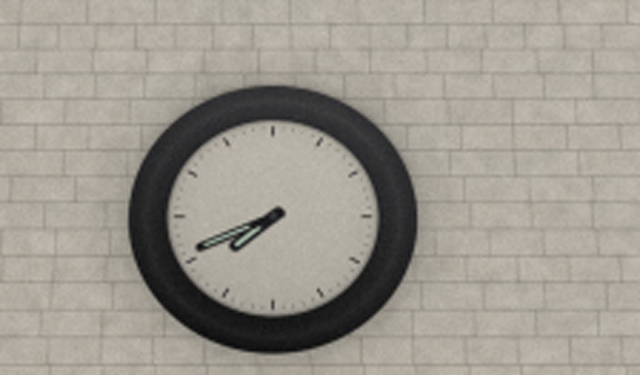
7,41
